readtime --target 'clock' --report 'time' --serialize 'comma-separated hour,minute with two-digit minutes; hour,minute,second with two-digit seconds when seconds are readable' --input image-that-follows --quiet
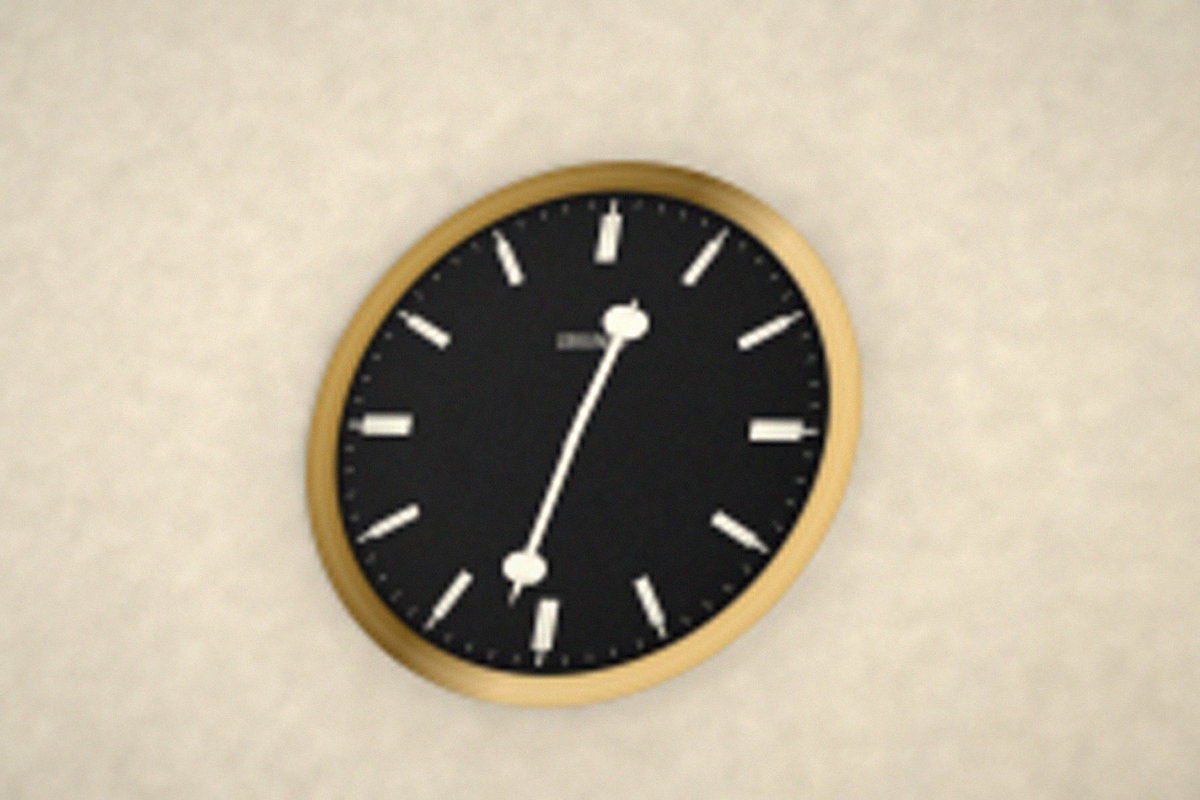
12,32
